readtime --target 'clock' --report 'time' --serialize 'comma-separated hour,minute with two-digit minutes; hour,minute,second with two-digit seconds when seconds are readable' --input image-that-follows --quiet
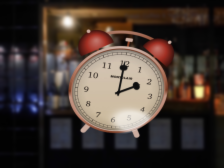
2,00
